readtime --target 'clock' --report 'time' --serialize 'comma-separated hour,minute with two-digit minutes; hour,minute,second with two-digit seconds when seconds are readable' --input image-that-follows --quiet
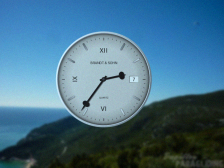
2,36
